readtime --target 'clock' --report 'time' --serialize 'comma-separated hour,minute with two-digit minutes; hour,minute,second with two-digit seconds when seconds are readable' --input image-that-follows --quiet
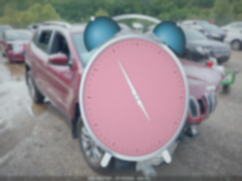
4,55
